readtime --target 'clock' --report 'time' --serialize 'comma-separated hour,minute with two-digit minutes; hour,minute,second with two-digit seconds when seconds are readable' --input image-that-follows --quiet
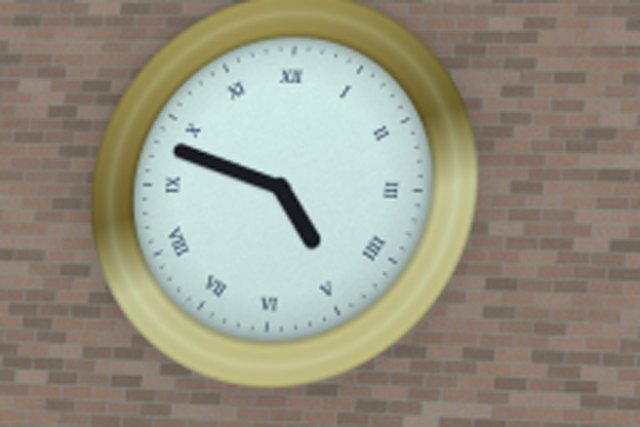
4,48
